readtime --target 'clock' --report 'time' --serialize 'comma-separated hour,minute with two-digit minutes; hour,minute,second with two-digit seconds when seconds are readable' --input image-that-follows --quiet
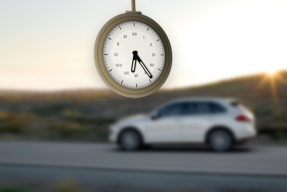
6,24
